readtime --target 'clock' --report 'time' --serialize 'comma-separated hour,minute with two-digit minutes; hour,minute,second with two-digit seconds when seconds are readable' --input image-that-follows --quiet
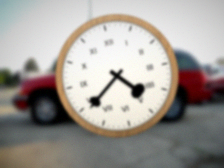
4,39
